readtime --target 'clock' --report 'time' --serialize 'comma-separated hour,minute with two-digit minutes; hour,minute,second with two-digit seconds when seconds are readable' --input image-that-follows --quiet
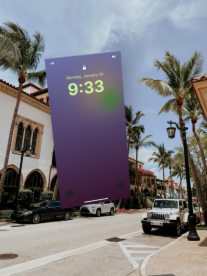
9,33
